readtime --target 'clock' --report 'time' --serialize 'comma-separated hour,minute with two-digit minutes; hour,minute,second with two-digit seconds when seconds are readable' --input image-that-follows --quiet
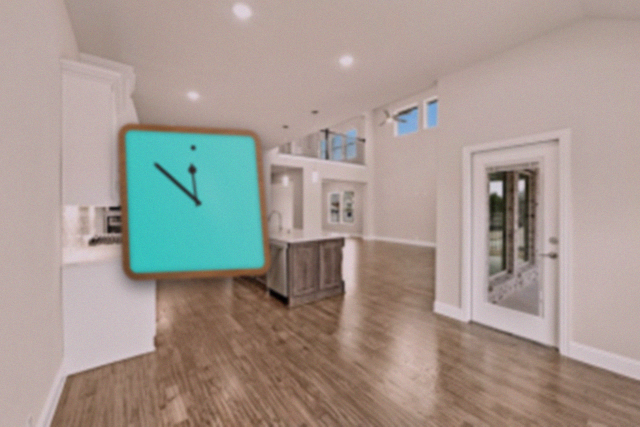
11,52
